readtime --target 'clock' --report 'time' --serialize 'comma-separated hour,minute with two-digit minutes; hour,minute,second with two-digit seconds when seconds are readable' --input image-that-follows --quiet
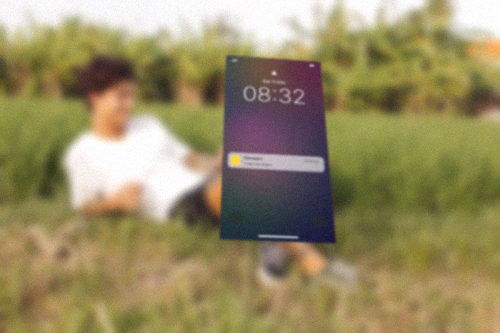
8,32
